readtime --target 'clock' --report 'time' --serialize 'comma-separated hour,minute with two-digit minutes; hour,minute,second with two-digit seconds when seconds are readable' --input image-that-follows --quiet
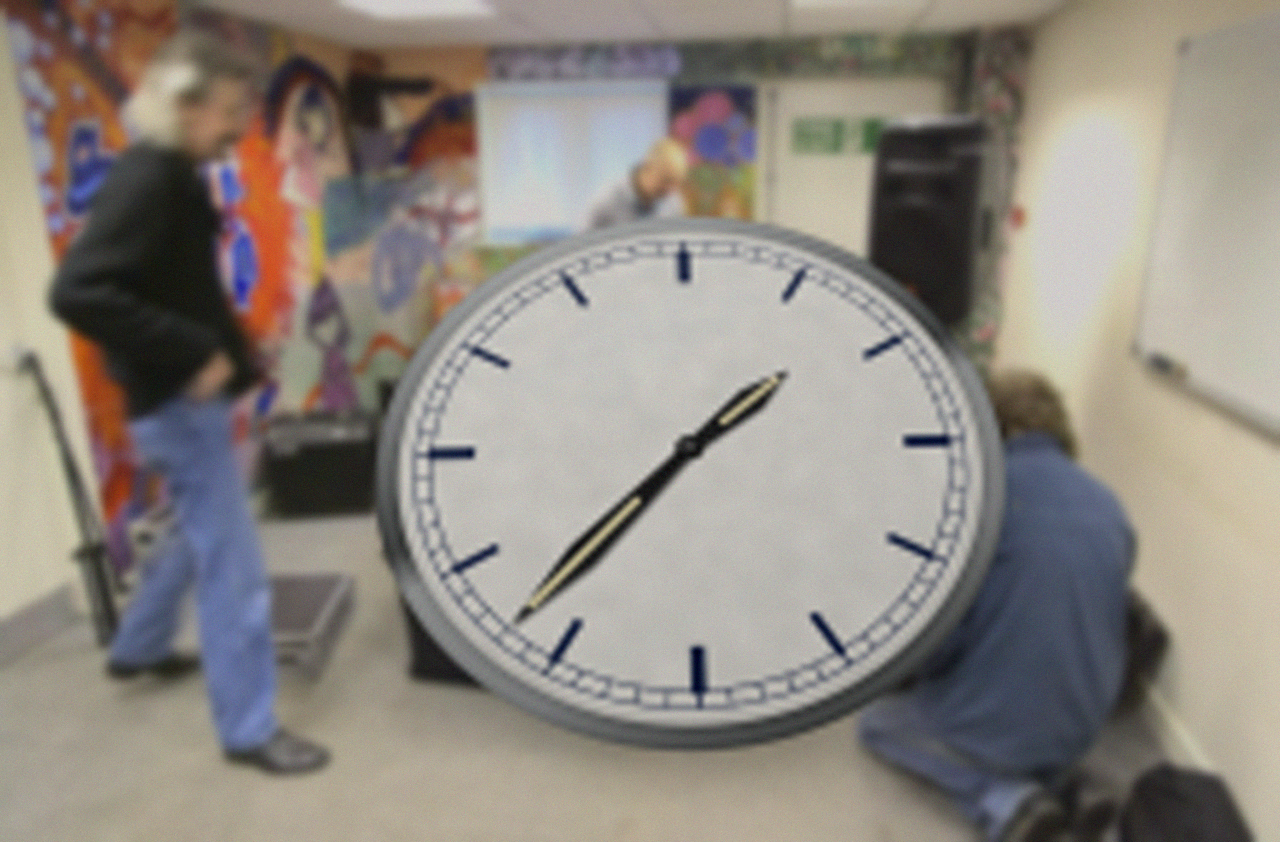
1,37
